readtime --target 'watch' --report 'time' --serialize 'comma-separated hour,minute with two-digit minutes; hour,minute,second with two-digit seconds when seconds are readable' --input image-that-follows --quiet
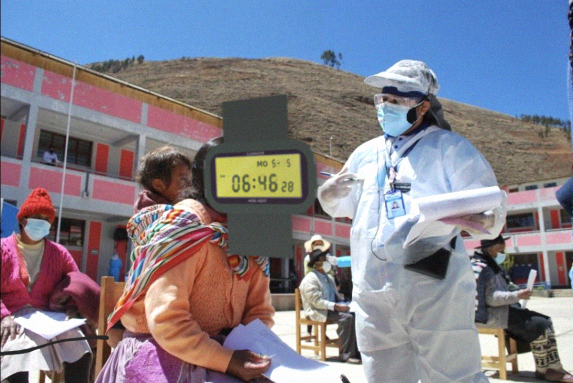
6,46,28
